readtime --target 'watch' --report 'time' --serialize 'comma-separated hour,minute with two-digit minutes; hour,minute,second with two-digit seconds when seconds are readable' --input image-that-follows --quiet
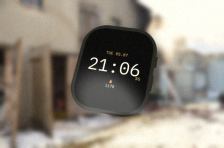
21,06
